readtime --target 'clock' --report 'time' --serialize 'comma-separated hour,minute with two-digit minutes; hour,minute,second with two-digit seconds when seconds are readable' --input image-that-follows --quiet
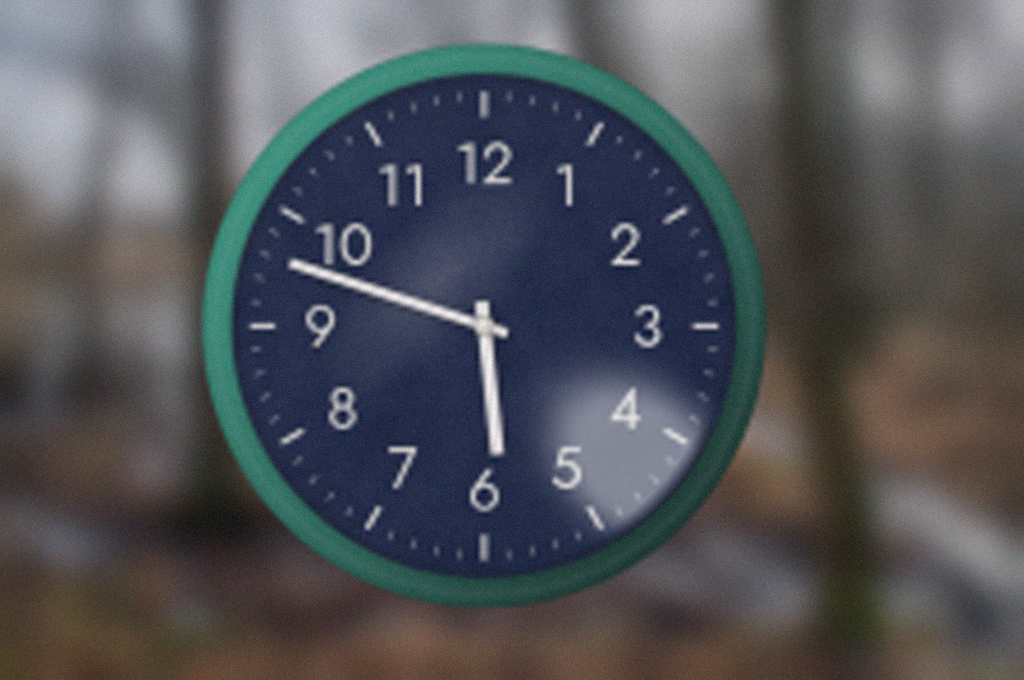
5,48
